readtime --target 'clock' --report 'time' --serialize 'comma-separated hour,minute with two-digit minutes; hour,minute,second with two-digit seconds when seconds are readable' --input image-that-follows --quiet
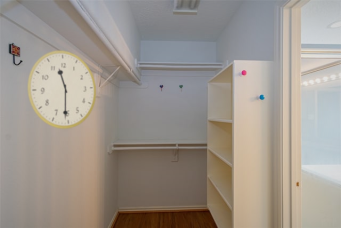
11,31
